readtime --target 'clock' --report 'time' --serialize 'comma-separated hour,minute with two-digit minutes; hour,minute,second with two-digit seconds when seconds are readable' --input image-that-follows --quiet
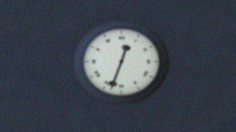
12,33
